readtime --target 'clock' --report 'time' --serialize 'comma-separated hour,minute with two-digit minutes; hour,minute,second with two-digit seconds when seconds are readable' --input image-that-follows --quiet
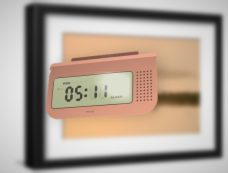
5,11
